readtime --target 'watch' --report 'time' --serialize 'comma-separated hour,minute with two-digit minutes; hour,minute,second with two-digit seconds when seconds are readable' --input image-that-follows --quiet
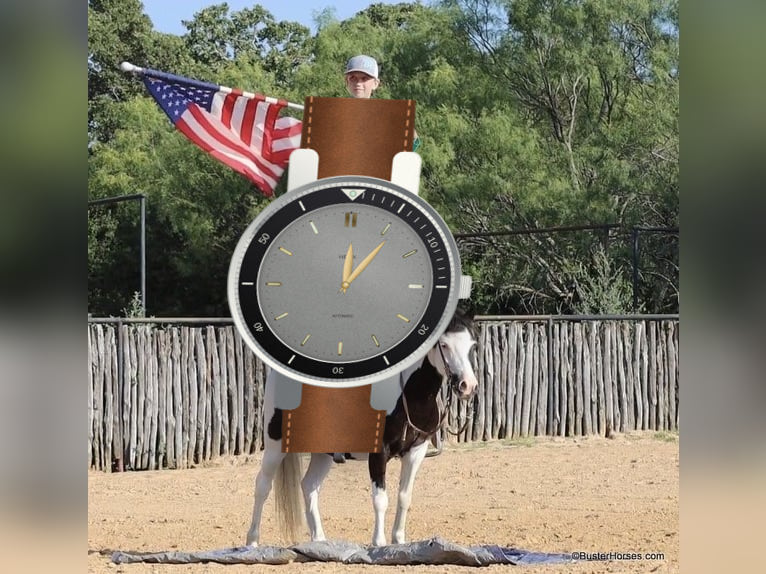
12,06
